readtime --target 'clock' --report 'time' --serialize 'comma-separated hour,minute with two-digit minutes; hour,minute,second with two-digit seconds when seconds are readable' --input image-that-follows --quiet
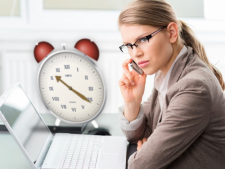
10,21
